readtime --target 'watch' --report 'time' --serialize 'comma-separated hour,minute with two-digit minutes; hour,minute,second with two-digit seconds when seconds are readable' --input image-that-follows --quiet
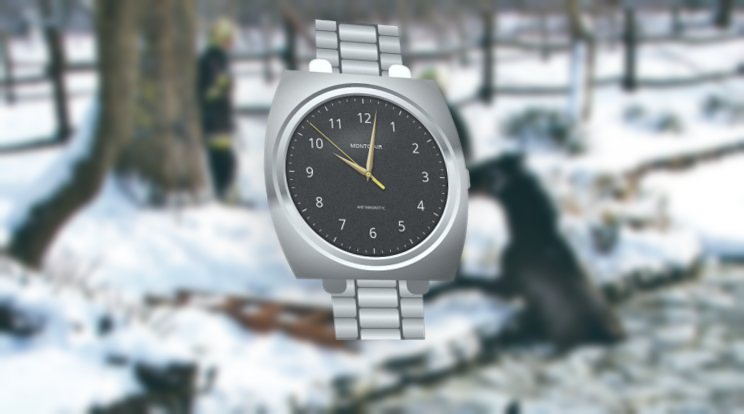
10,01,52
